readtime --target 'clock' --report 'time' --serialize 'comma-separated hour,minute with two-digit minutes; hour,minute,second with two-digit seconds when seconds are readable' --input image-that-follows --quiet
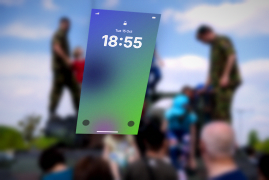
18,55
